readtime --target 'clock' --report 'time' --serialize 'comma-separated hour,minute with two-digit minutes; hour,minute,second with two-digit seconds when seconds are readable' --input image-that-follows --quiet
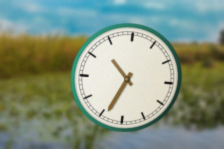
10,34
